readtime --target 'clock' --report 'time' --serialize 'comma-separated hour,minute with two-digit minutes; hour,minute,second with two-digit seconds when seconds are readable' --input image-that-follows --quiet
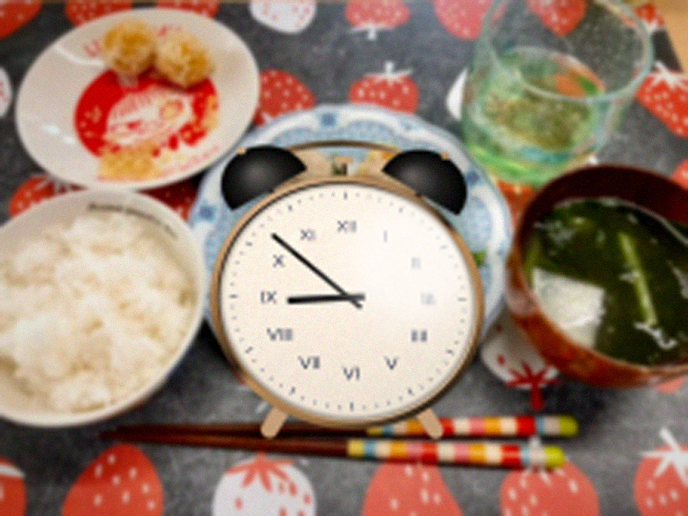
8,52
